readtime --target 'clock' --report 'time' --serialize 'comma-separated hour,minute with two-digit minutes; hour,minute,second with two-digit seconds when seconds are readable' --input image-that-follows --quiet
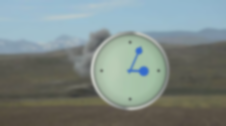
3,04
